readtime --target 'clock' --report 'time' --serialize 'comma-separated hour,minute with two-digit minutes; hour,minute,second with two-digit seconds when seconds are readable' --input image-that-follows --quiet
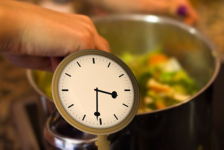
3,31
